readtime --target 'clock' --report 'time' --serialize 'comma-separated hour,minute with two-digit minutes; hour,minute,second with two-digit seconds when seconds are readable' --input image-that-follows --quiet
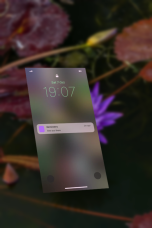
19,07
